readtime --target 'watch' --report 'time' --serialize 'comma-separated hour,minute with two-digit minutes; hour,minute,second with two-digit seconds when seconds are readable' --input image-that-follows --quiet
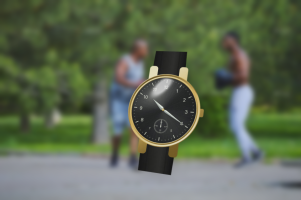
10,20
